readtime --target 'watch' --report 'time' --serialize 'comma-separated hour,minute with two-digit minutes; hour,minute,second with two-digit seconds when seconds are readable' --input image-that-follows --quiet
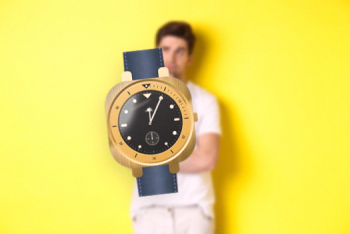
12,05
